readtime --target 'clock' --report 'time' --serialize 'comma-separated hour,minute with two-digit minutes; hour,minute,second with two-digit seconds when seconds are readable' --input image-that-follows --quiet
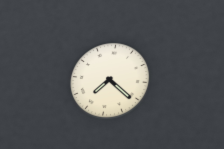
7,21
